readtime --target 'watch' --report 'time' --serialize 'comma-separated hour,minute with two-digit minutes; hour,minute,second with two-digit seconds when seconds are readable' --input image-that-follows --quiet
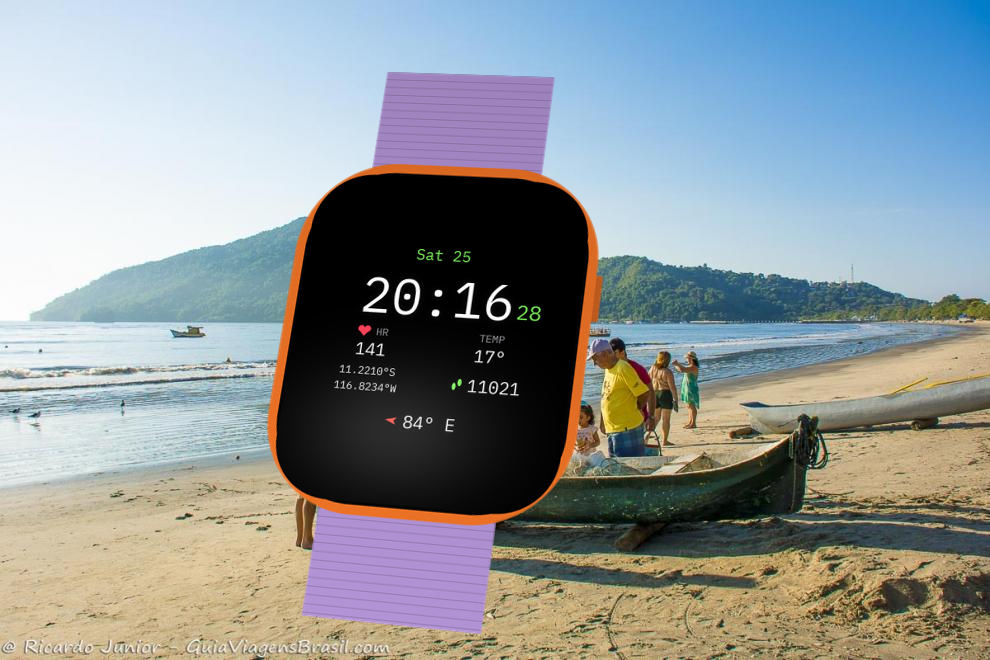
20,16,28
